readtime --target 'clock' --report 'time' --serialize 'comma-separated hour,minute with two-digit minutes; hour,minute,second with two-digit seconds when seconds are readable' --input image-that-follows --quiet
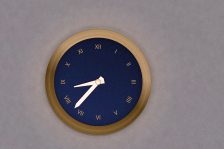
8,37
